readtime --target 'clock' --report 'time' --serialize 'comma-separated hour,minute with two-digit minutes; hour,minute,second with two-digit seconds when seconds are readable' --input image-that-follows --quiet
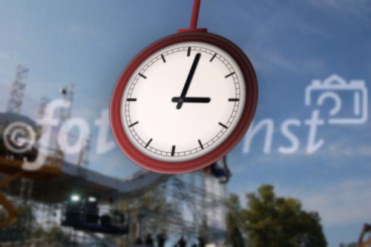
3,02
